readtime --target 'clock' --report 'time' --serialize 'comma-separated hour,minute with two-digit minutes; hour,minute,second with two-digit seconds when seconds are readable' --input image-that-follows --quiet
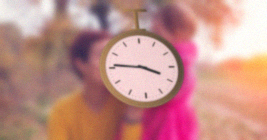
3,46
